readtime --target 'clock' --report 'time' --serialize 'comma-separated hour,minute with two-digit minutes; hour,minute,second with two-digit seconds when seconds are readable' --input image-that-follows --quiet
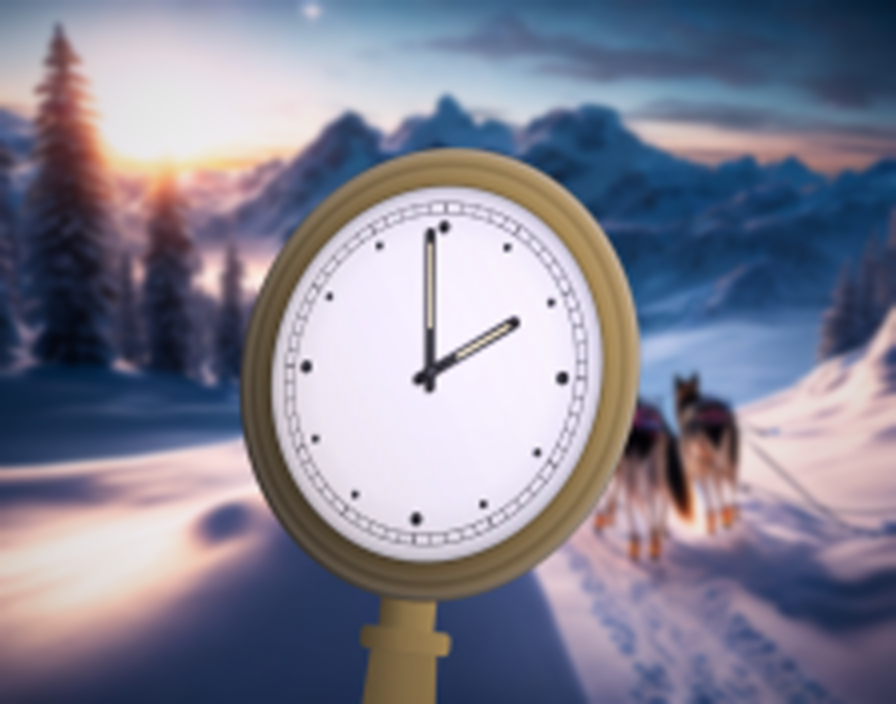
1,59
